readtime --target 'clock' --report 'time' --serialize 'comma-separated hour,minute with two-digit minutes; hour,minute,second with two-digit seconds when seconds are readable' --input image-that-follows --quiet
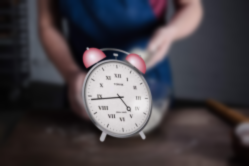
4,44
